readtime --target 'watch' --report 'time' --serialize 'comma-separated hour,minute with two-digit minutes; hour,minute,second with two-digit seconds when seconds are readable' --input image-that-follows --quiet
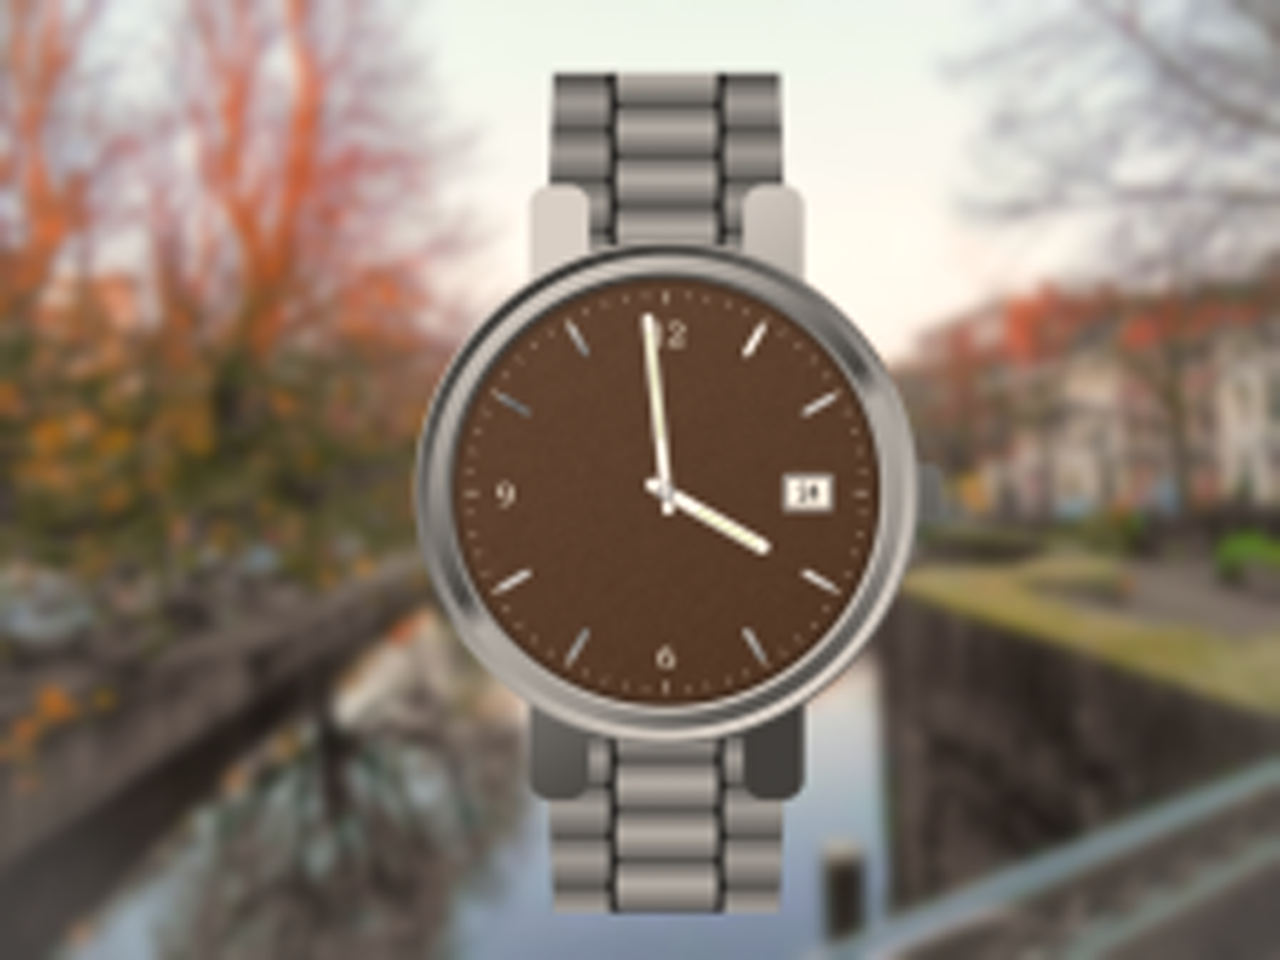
3,59
